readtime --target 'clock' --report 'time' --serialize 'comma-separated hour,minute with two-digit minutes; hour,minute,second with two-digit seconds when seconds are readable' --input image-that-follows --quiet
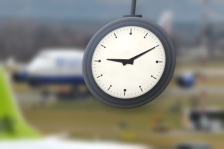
9,10
